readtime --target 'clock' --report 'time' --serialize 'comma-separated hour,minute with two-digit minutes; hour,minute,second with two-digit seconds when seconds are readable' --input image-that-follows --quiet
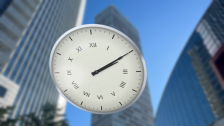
2,10
